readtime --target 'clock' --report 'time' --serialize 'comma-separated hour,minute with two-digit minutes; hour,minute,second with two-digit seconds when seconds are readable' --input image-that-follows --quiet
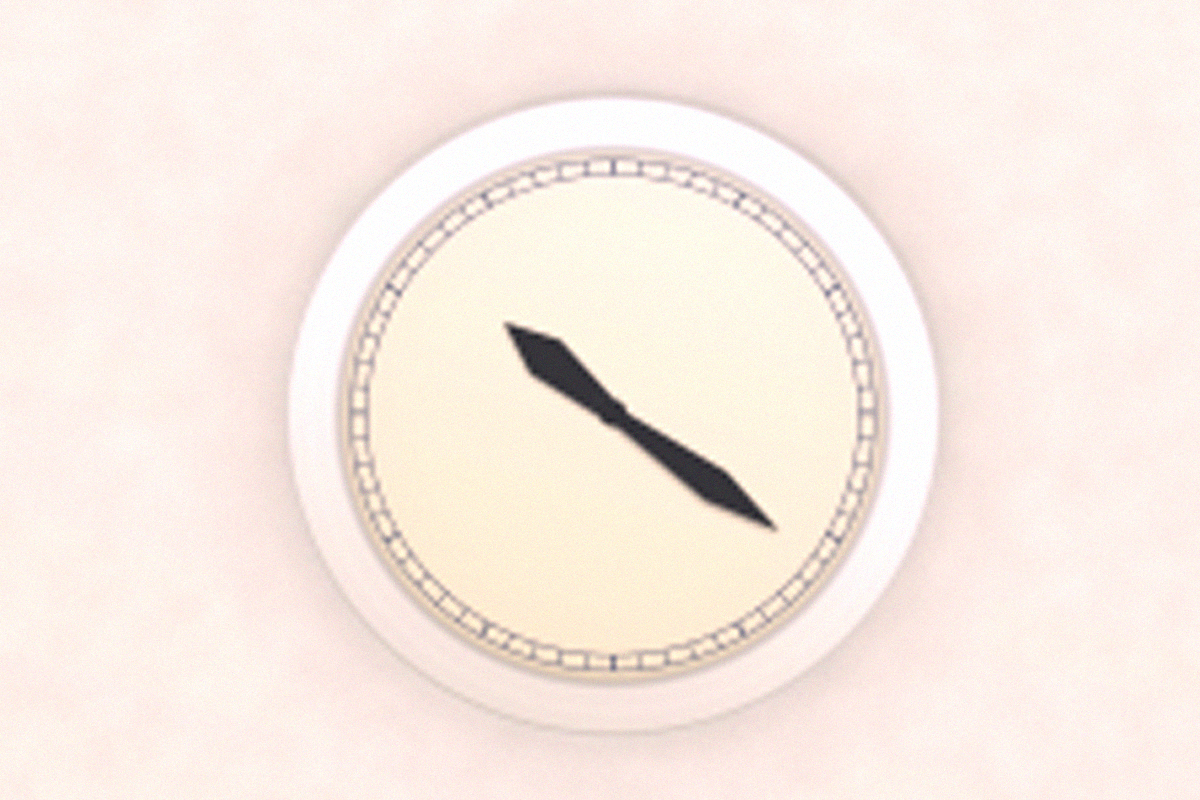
10,21
